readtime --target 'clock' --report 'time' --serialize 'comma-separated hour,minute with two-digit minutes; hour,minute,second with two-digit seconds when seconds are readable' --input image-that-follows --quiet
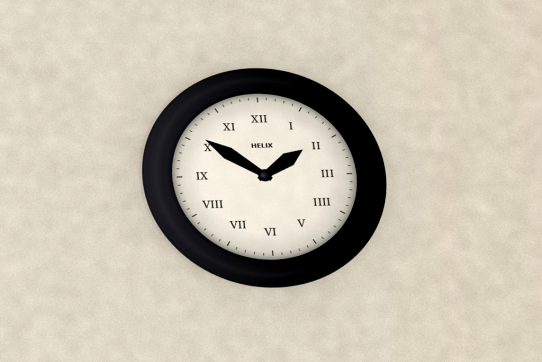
1,51
